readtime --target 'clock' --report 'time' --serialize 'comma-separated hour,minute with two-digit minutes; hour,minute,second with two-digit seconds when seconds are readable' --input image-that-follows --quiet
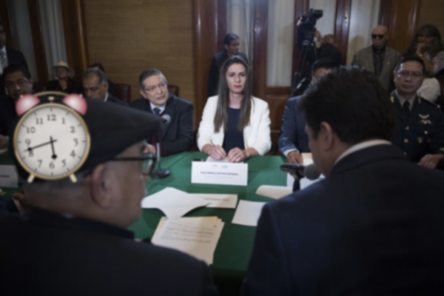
5,42
